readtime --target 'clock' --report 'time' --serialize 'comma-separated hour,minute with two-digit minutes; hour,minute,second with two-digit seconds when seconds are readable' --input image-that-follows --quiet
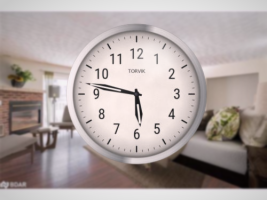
5,47
